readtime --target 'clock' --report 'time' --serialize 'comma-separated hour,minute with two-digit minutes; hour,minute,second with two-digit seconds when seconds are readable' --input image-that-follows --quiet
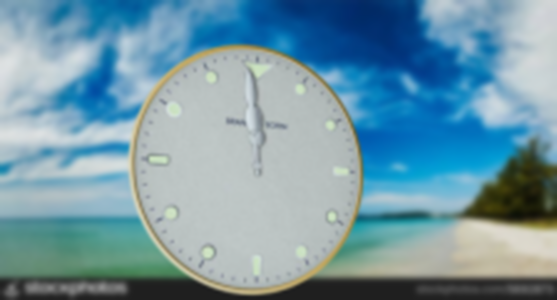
11,59
